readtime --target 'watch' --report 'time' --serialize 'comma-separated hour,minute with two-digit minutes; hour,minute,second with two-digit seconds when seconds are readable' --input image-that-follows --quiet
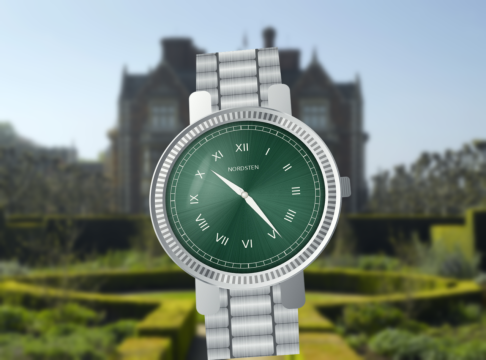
10,24
